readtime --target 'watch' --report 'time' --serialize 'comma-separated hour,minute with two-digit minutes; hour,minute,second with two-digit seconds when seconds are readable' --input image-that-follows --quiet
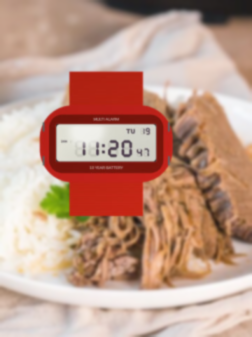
11,20
